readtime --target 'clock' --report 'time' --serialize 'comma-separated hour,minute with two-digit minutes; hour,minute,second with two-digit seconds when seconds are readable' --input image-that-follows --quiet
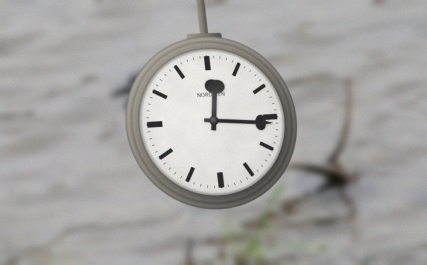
12,16
